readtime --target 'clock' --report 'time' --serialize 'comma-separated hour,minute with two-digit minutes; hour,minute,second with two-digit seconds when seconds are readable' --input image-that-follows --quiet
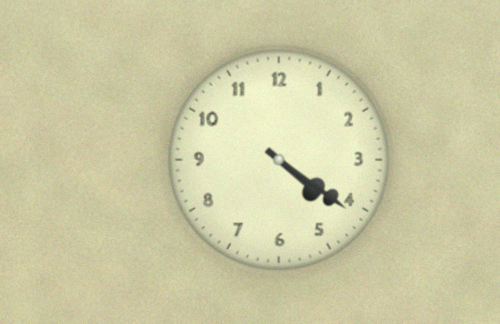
4,21
